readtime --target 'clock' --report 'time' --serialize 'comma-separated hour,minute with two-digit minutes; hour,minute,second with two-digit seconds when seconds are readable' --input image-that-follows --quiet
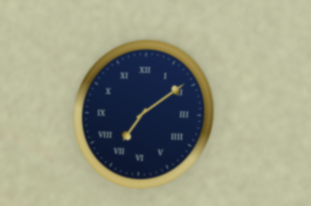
7,09
